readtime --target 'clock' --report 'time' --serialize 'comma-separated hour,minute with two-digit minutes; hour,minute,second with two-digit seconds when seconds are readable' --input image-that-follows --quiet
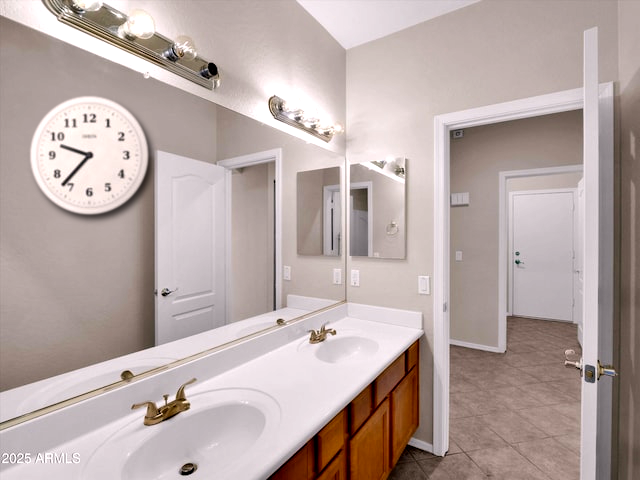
9,37
